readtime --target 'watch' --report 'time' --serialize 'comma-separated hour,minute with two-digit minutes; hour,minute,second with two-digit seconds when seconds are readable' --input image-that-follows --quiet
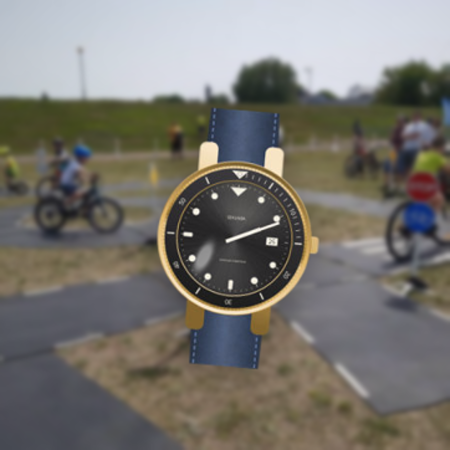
2,11
